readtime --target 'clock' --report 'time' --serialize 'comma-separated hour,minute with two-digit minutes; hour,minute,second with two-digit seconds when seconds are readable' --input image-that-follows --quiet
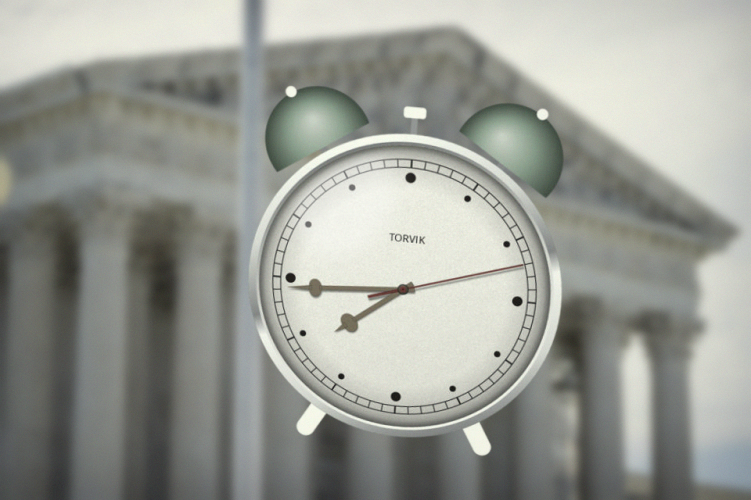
7,44,12
